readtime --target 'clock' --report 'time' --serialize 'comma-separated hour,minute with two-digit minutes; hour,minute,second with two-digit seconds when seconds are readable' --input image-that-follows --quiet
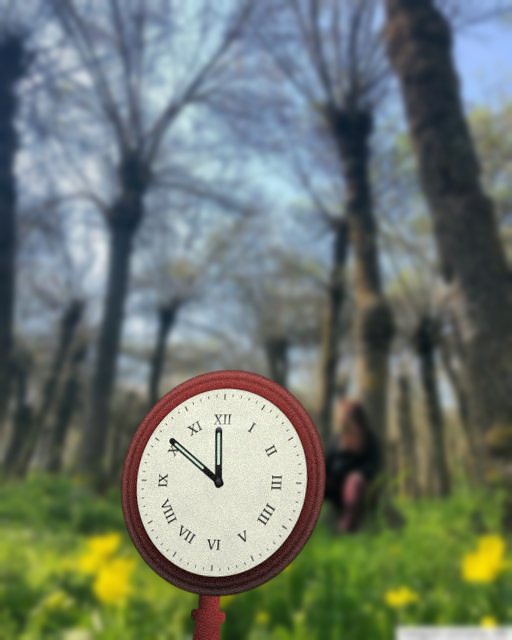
11,51
